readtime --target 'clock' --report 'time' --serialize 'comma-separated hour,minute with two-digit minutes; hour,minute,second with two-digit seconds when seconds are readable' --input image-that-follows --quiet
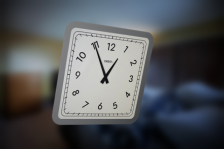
12,55
